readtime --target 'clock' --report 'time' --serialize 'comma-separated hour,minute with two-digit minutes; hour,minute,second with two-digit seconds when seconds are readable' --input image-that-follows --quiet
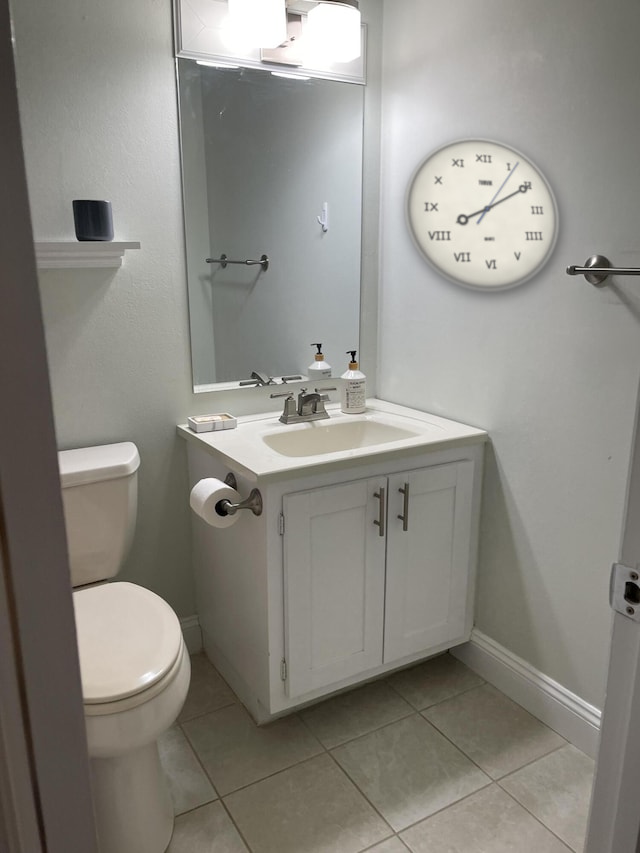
8,10,06
